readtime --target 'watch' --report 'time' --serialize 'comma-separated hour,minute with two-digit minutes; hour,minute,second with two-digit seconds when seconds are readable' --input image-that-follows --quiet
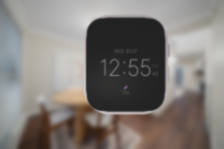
12,55
